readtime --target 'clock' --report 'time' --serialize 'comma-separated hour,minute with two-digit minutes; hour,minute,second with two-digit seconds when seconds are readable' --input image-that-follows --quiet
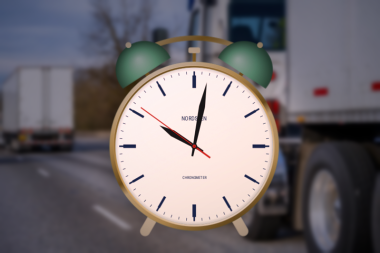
10,01,51
